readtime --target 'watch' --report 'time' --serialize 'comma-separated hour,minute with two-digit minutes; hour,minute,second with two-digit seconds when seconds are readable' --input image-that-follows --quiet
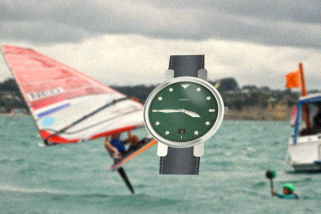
3,45
